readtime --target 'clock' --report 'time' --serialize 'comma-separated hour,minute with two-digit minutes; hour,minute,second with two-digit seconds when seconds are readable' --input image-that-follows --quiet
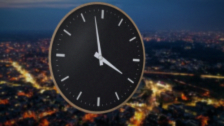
3,58
